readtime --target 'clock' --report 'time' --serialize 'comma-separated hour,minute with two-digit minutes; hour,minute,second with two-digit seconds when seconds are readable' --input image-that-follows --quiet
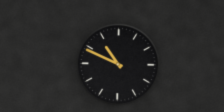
10,49
